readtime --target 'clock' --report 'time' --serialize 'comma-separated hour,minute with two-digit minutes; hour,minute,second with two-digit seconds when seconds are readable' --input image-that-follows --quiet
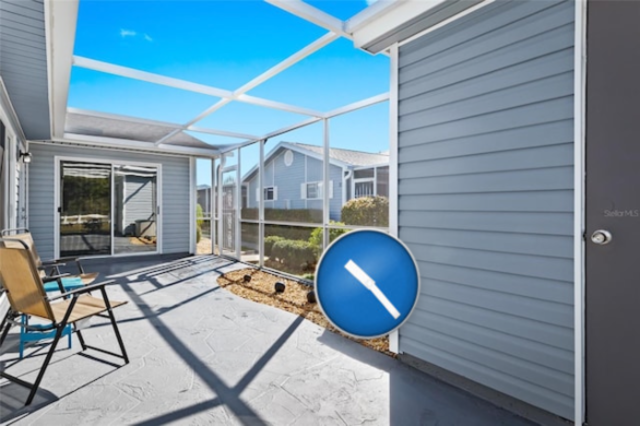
10,23
